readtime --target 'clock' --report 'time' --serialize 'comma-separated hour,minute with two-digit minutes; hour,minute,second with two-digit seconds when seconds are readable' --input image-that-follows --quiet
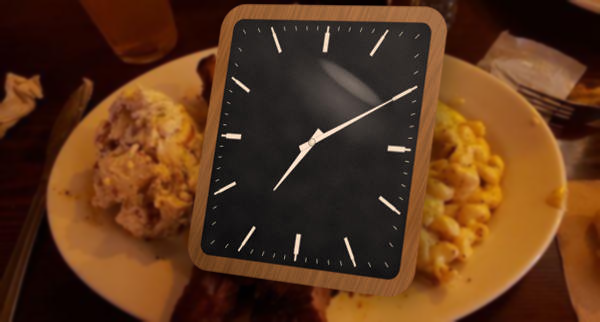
7,10
